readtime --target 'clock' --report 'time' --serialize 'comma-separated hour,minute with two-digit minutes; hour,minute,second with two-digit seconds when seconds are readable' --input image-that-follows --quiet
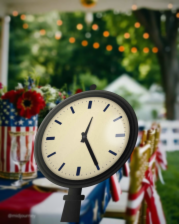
12,25
